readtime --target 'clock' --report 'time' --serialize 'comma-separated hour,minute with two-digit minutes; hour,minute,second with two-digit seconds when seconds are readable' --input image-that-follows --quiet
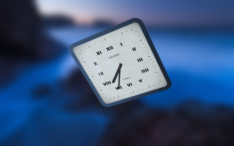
7,35
